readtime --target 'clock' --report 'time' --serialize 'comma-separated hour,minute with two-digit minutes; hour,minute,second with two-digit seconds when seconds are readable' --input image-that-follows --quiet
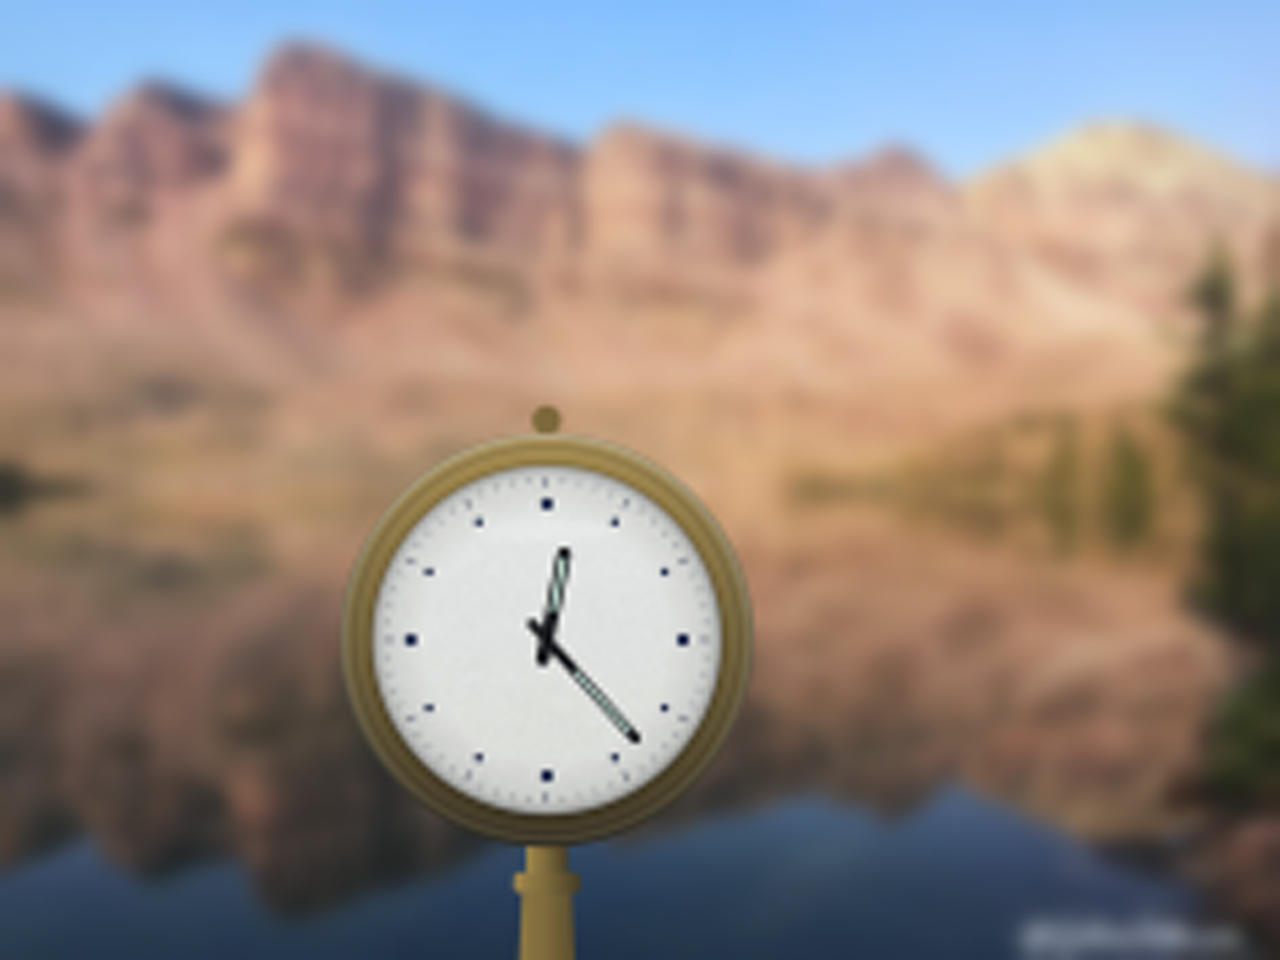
12,23
